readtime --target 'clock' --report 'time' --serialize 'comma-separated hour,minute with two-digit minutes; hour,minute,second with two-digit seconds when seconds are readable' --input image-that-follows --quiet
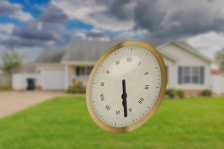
5,27
